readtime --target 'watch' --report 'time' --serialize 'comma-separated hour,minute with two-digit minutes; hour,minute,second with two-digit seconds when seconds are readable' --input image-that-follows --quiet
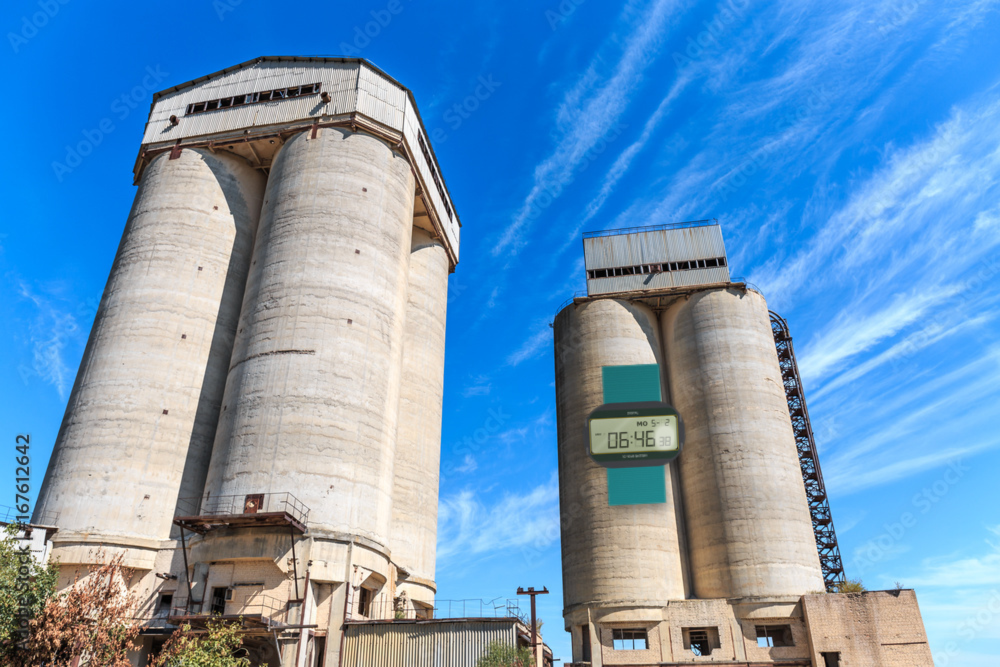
6,46
